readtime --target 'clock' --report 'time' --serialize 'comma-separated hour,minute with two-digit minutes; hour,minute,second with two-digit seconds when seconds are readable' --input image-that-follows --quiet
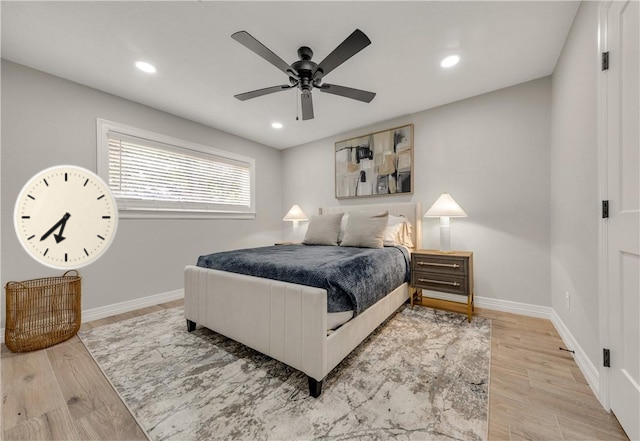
6,38
